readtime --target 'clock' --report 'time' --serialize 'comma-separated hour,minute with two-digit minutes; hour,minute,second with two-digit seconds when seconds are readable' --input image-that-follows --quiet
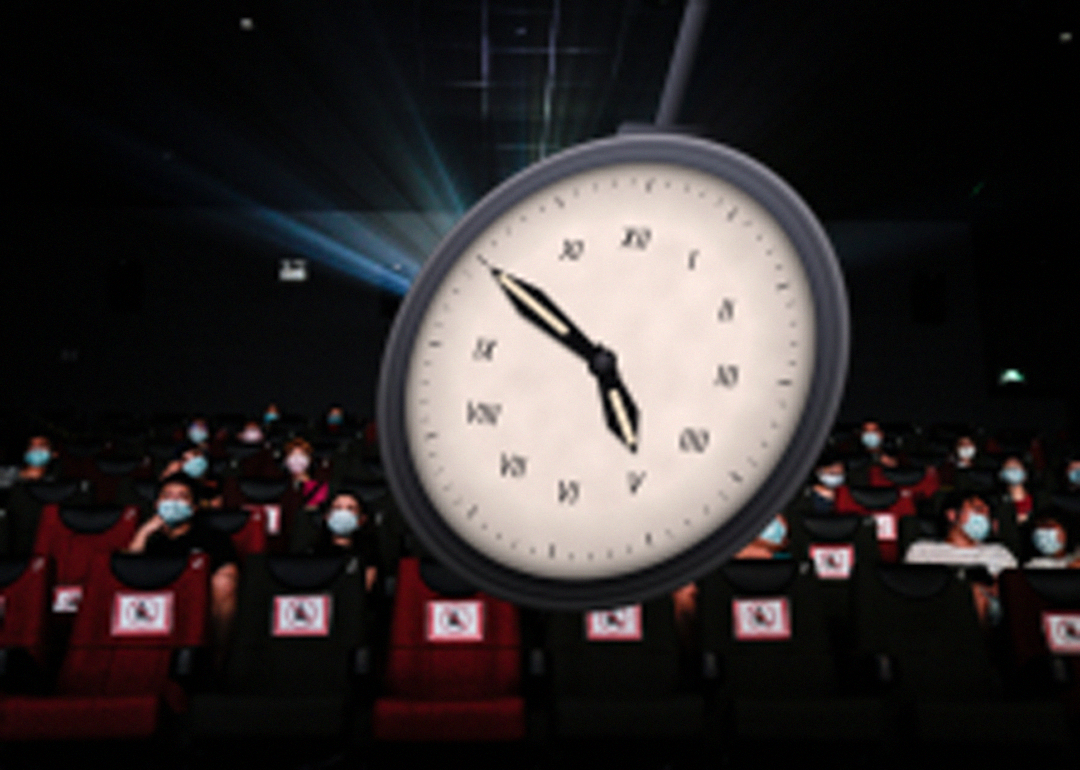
4,50
